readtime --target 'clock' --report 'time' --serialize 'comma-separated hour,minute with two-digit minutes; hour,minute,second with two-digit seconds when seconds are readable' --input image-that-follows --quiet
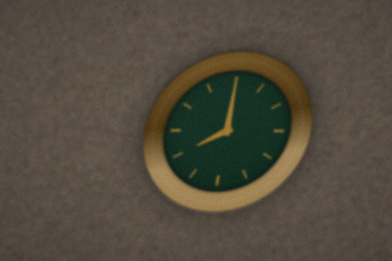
8,00
